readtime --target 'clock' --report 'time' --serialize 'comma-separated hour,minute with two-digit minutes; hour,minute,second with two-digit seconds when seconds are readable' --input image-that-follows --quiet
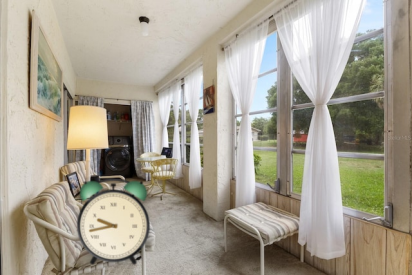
9,43
